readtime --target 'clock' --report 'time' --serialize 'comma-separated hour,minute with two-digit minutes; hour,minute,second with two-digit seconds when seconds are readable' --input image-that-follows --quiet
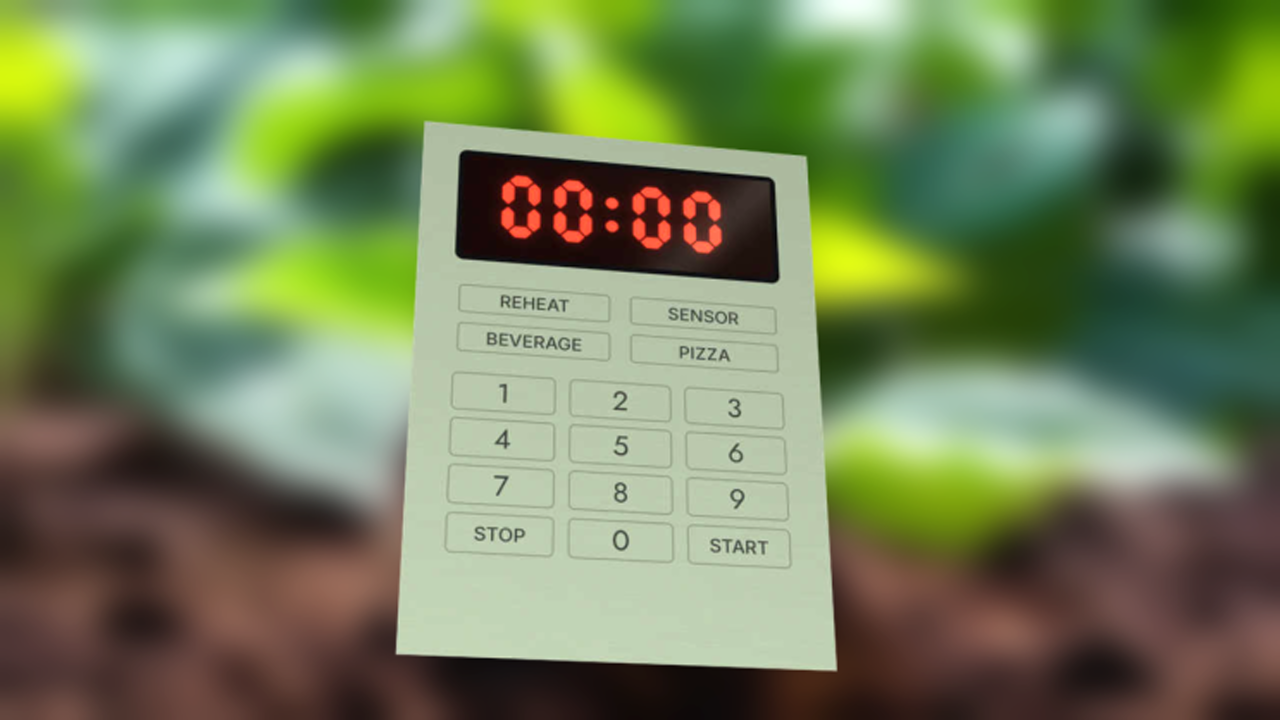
0,00
